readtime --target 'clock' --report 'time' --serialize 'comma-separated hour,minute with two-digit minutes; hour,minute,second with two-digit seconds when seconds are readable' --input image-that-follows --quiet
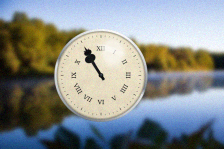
10,55
